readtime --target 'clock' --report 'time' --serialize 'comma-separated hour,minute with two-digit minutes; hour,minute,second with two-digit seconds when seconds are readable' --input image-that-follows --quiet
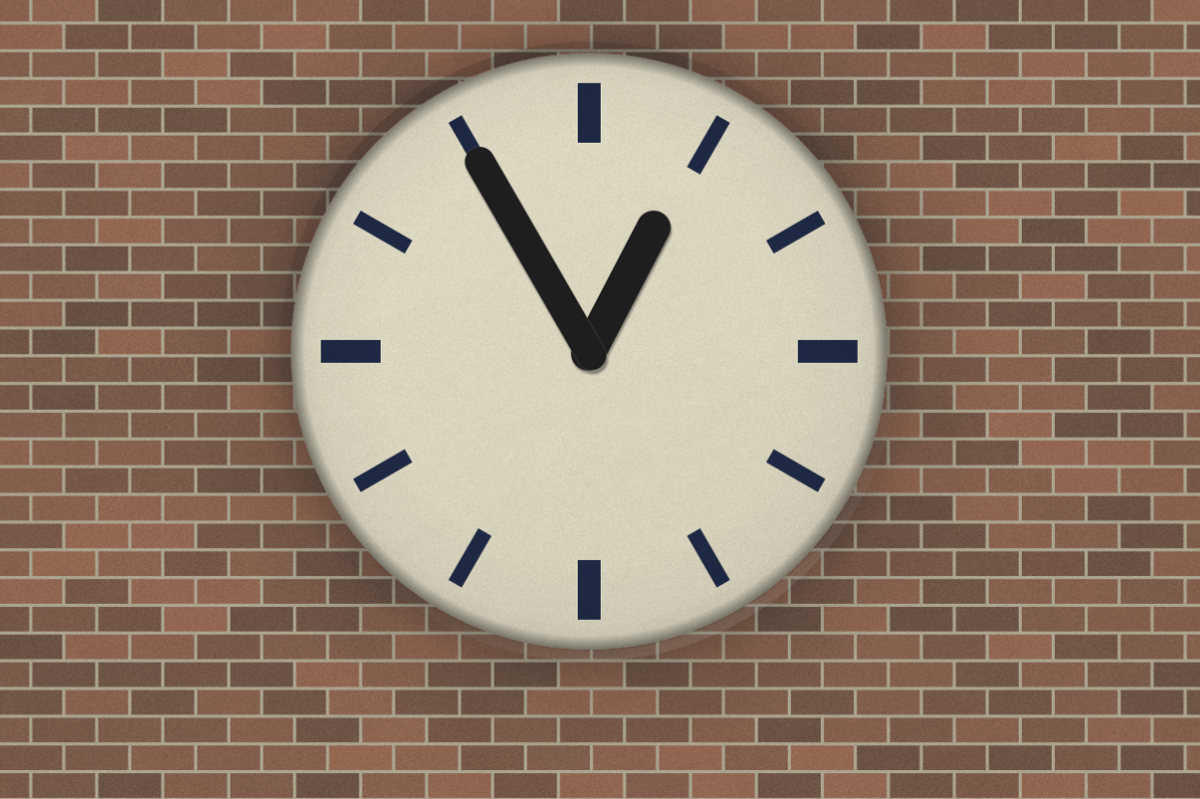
12,55
